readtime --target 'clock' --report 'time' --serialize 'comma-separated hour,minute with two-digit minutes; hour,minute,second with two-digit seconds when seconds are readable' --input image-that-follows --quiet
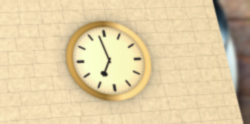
6,58
